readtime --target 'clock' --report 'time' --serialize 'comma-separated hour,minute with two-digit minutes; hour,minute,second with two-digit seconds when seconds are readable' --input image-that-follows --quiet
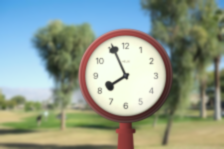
7,56
